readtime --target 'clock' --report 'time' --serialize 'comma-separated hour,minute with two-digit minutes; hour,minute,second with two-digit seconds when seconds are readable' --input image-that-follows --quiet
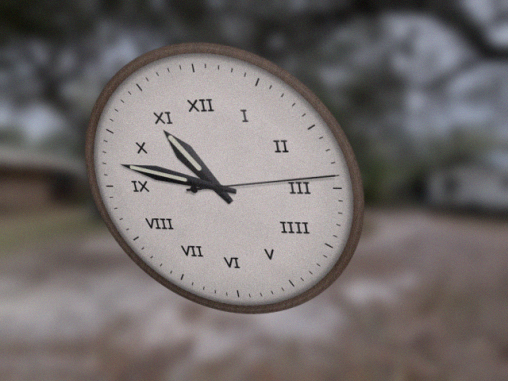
10,47,14
